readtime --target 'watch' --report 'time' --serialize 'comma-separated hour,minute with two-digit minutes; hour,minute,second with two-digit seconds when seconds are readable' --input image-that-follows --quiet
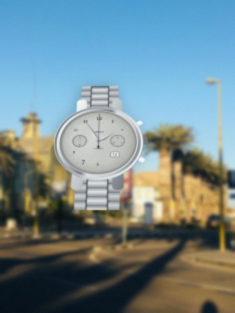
1,55
